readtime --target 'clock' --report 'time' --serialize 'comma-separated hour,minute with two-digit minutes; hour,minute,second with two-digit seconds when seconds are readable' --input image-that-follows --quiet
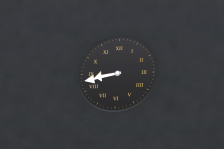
8,43
